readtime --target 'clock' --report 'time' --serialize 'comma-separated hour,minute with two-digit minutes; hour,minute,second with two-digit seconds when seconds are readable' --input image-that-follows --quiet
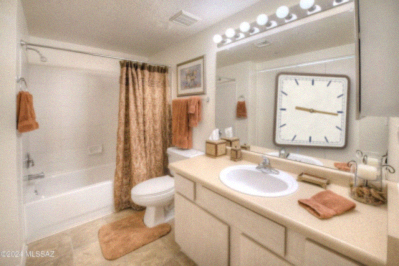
9,16
